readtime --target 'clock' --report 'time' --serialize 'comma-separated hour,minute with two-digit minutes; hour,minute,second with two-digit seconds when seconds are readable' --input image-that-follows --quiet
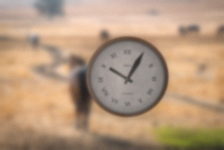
10,05
